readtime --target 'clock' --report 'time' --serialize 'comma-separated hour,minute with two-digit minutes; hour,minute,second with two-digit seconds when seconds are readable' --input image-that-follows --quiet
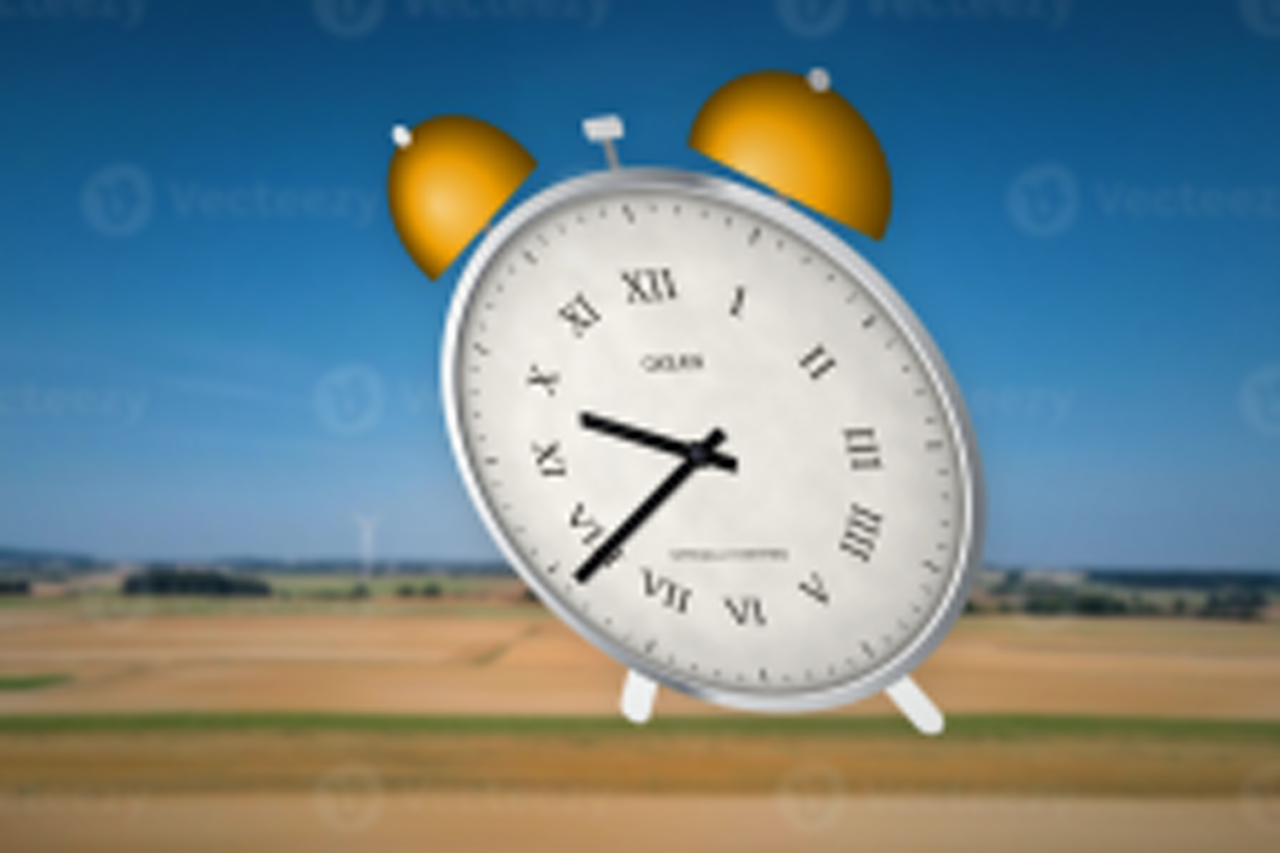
9,39
